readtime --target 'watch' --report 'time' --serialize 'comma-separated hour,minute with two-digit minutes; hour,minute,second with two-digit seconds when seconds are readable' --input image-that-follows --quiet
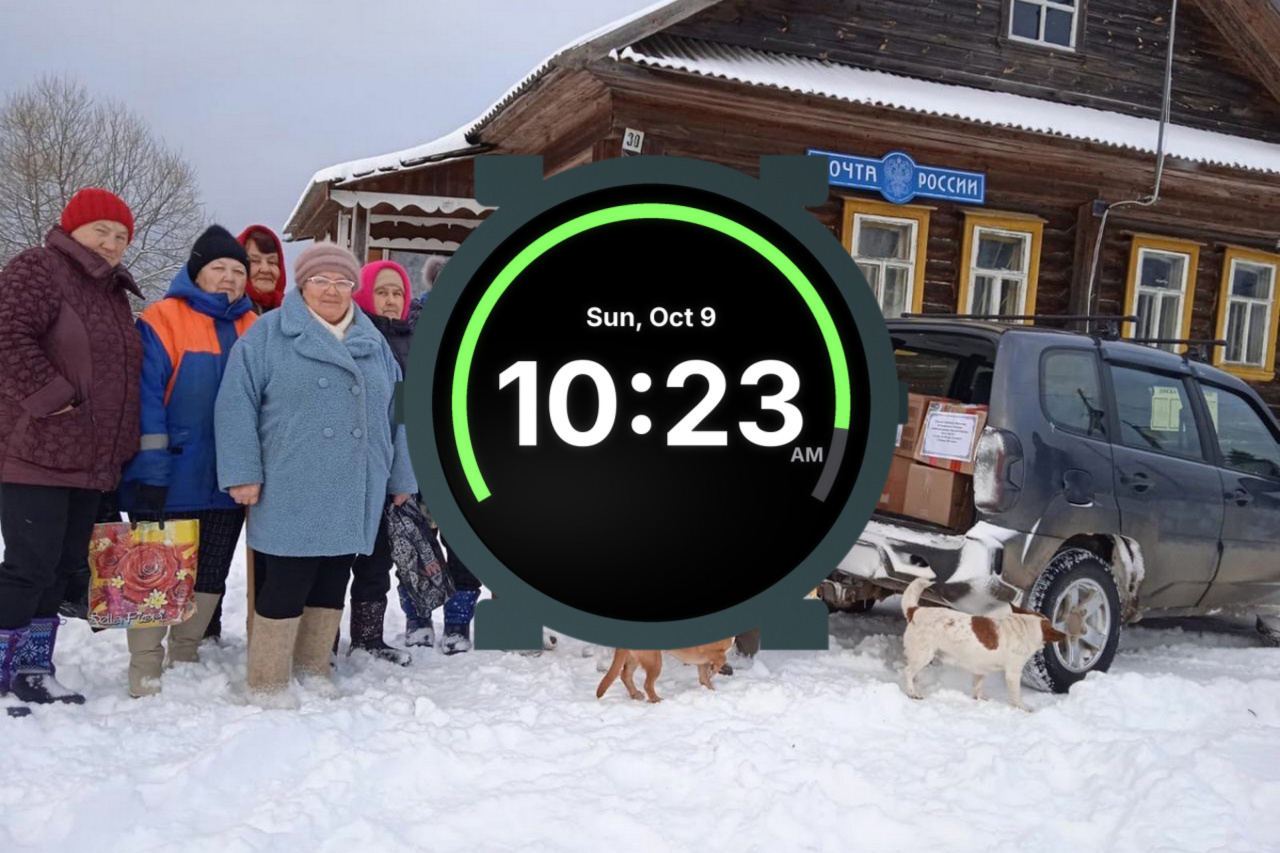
10,23
